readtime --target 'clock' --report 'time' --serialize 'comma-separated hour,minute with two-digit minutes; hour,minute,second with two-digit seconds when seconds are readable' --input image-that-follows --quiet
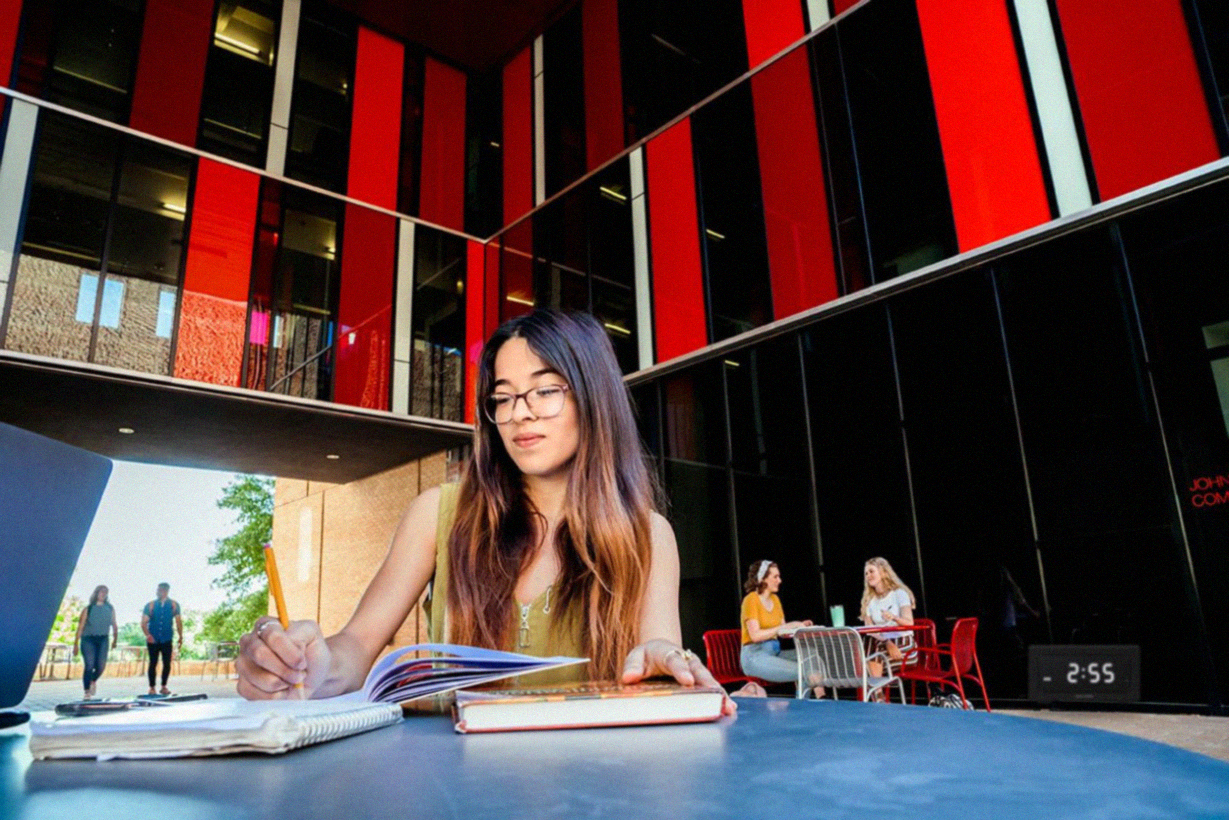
2,55
